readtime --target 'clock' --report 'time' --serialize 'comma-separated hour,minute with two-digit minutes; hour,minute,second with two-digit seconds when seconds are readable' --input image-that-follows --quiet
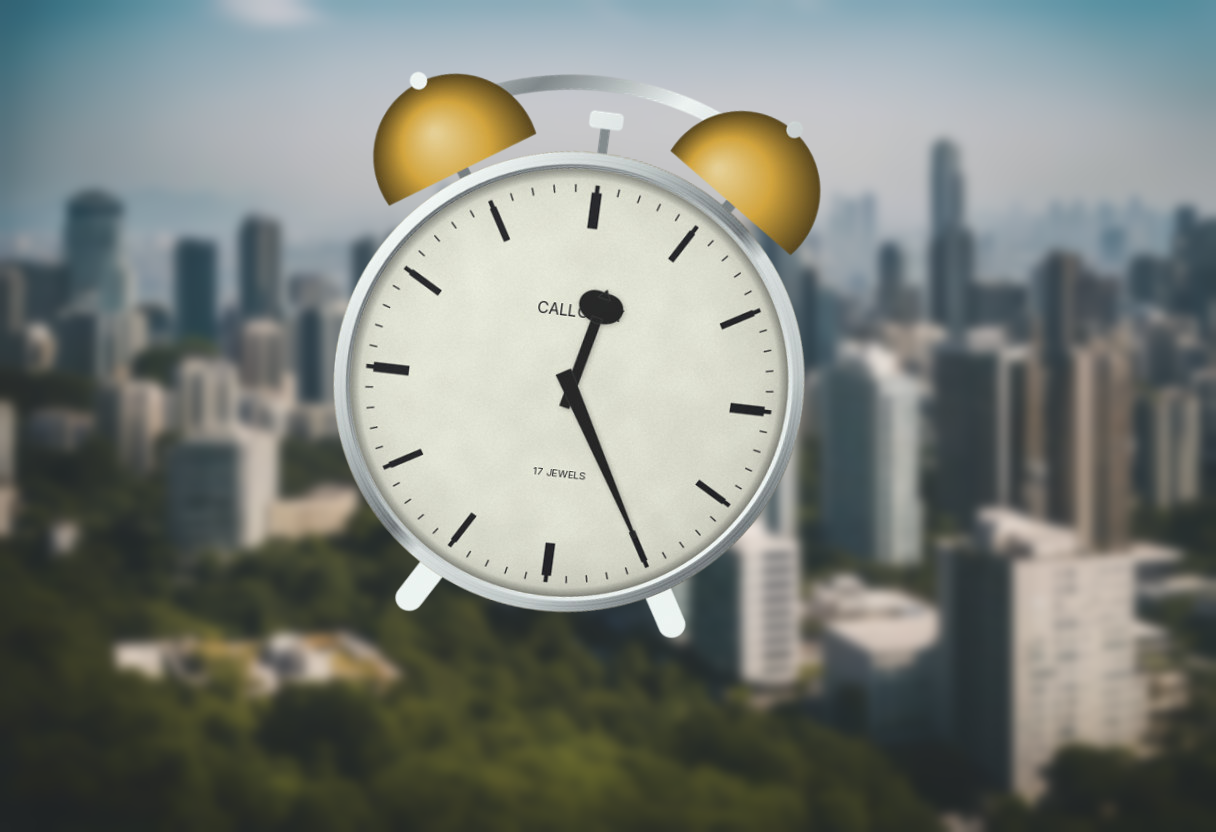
12,25
